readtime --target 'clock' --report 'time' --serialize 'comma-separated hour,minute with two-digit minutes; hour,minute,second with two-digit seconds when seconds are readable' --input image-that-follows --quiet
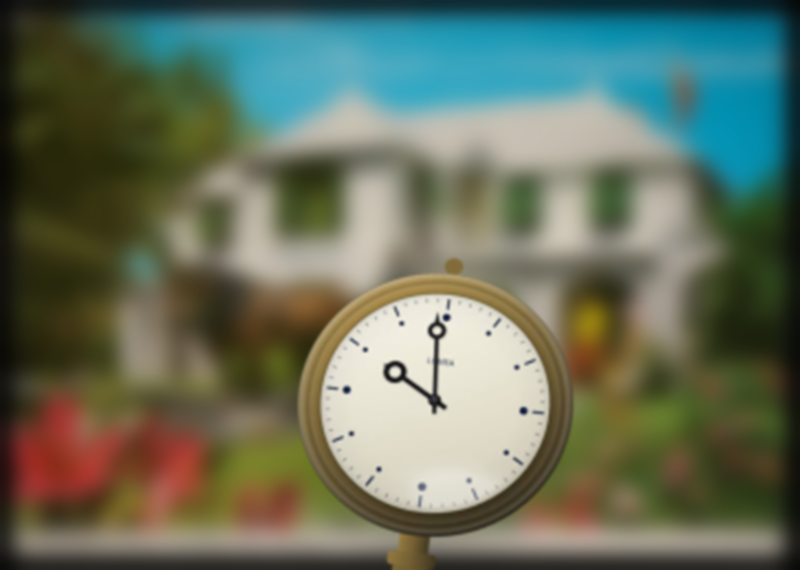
9,59
